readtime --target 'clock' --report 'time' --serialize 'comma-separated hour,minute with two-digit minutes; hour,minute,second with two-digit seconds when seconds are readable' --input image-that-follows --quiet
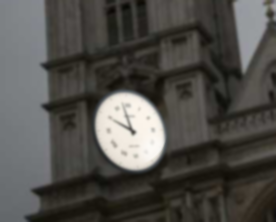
9,58
